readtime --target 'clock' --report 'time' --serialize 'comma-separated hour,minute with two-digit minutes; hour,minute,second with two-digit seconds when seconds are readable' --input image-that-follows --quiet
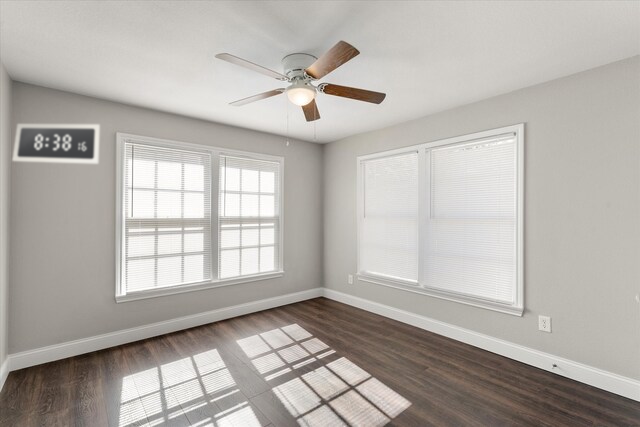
8,38
